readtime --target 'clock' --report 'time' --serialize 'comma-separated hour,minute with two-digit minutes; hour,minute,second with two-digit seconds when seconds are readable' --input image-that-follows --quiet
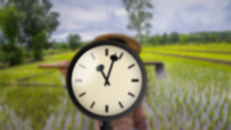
11,03
